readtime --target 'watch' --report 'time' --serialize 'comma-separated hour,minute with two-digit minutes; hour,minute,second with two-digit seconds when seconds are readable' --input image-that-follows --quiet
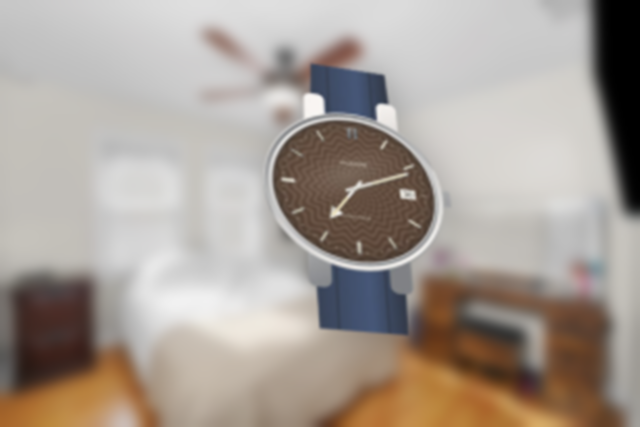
7,11
